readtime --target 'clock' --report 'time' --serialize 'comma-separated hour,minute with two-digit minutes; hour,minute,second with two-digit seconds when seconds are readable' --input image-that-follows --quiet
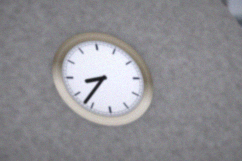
8,37
